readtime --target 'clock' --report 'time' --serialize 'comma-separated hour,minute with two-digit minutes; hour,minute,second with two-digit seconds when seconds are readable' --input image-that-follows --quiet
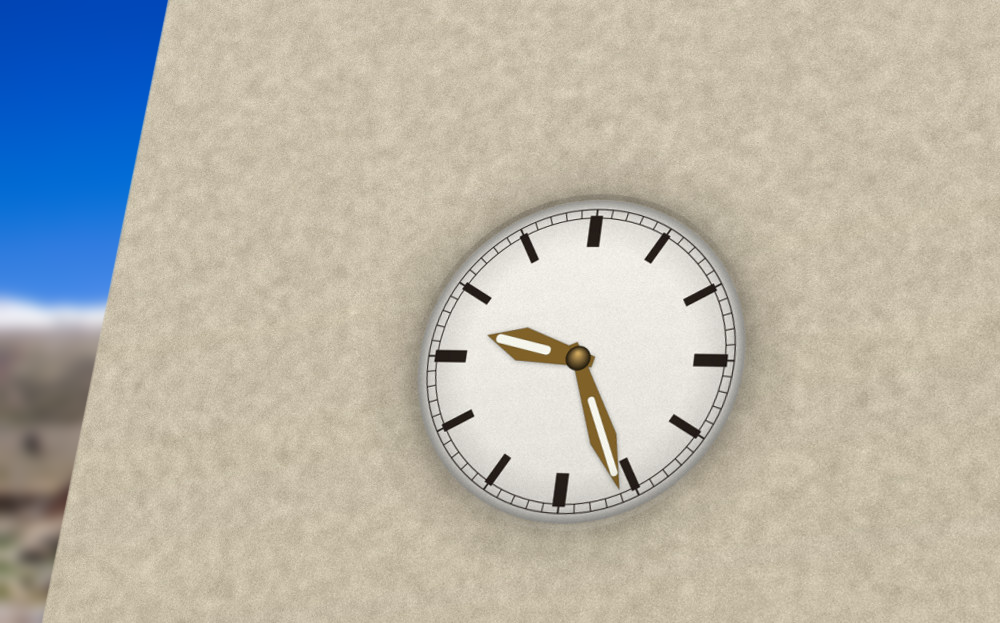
9,26
